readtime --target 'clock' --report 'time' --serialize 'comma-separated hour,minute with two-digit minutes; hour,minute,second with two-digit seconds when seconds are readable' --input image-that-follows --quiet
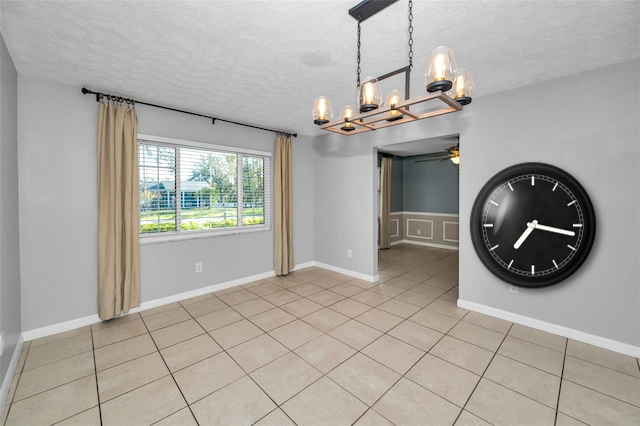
7,17
